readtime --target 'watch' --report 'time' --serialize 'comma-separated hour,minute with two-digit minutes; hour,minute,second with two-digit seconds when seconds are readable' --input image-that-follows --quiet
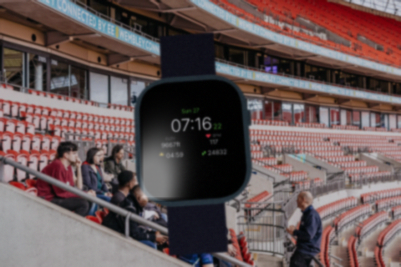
7,16
